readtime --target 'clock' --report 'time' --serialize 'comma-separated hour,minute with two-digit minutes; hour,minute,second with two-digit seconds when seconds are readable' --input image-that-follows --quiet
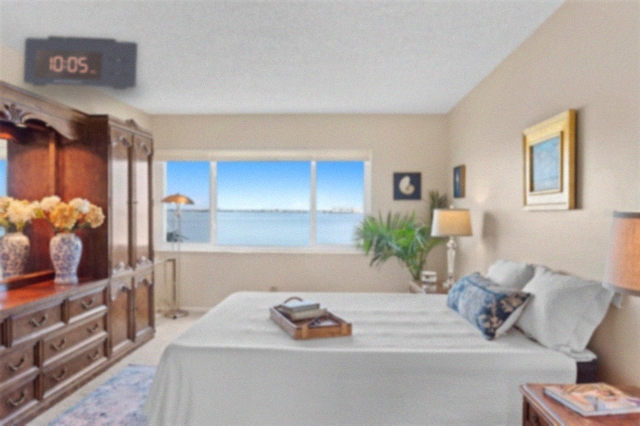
10,05
